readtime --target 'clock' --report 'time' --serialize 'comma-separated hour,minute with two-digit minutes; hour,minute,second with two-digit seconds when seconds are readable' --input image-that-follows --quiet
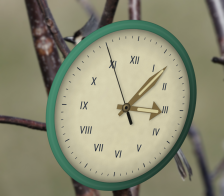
3,06,55
